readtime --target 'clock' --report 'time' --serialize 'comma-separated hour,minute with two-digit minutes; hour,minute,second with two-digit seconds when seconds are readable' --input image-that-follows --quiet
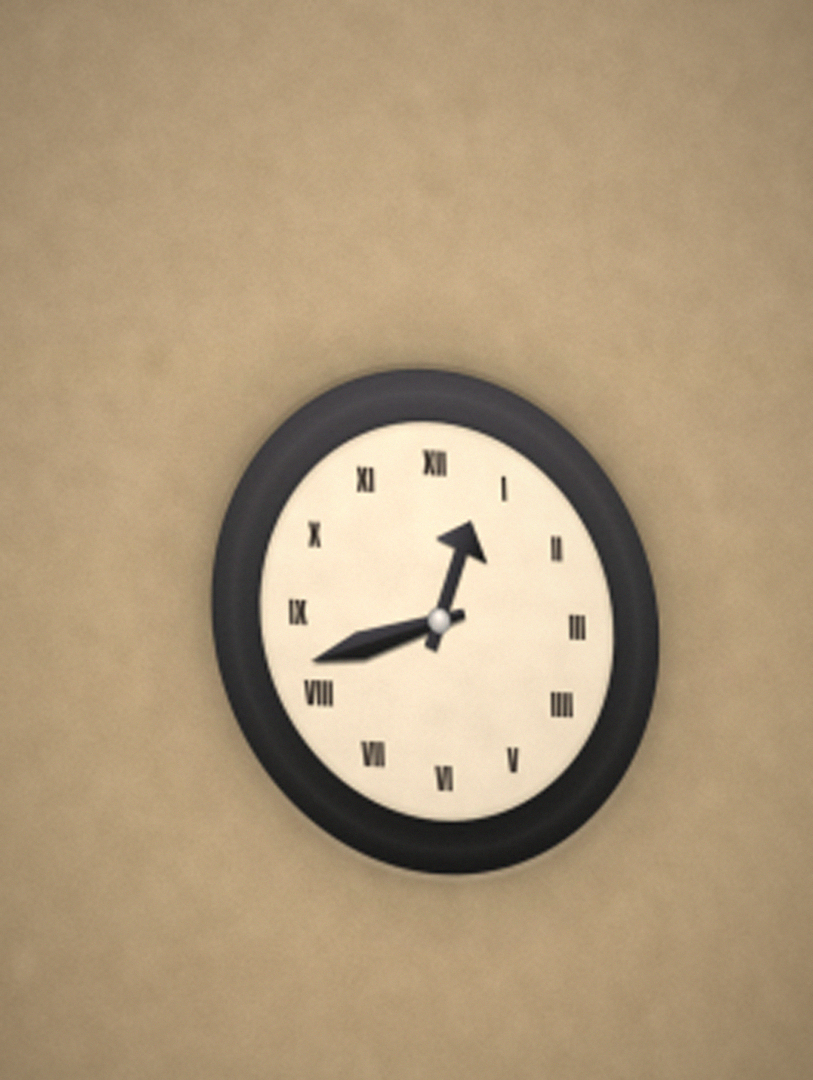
12,42
